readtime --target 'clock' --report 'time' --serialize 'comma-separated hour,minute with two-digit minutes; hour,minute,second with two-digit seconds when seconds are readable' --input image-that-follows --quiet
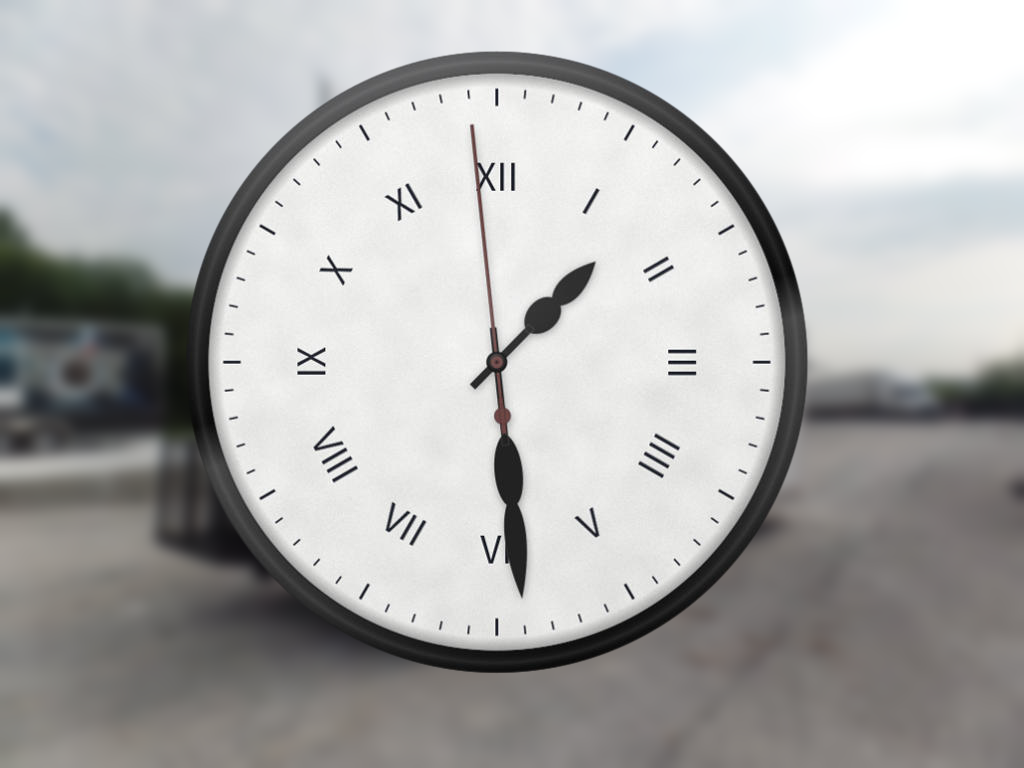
1,28,59
